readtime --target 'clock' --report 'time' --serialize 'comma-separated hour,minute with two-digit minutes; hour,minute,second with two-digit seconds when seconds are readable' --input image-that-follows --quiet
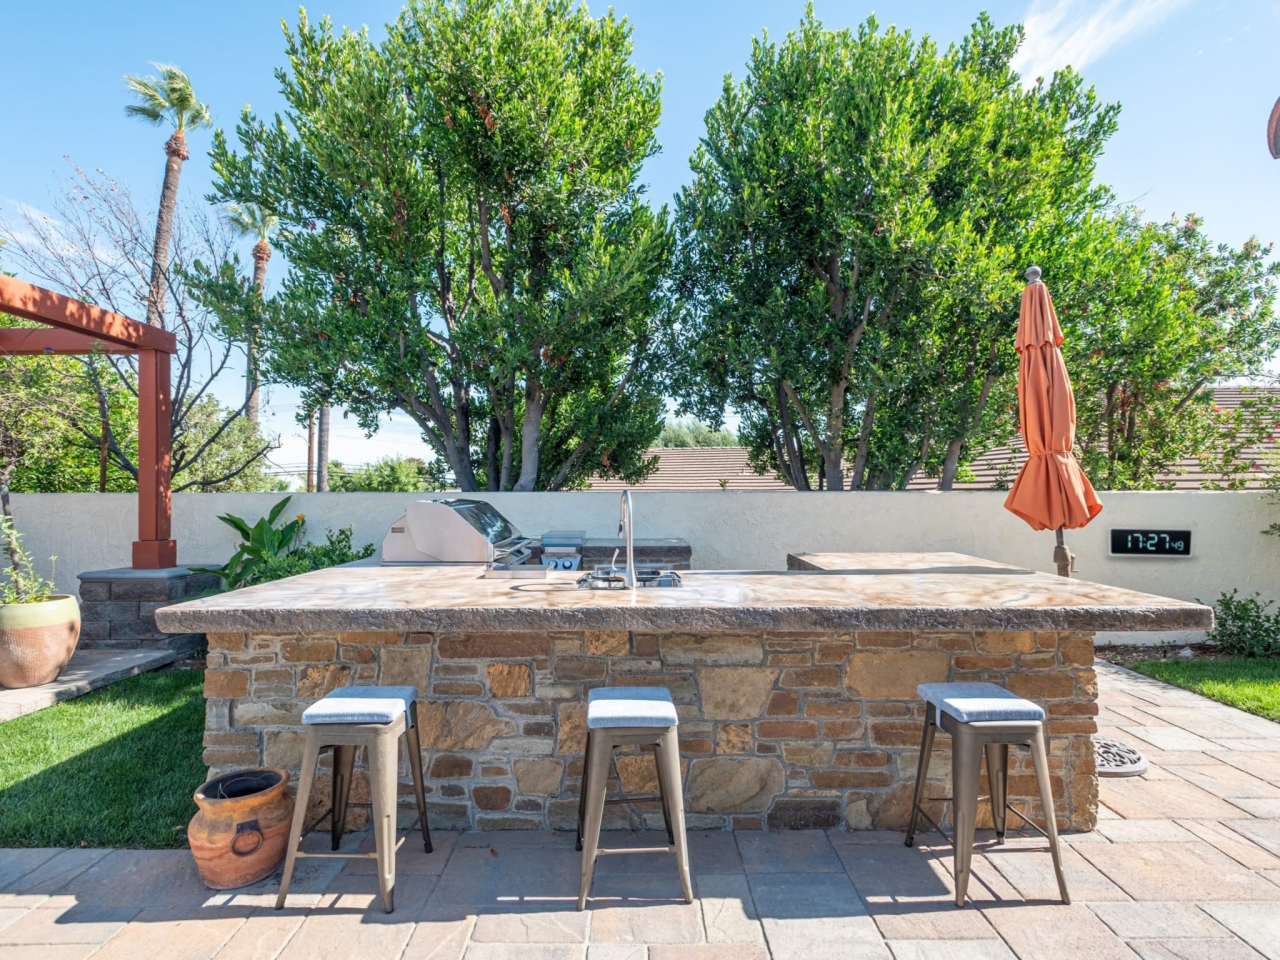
17,27
